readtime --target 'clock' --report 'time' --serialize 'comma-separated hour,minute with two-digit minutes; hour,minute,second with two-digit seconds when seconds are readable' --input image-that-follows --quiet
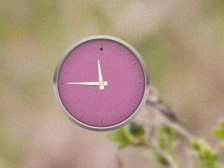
11,45
